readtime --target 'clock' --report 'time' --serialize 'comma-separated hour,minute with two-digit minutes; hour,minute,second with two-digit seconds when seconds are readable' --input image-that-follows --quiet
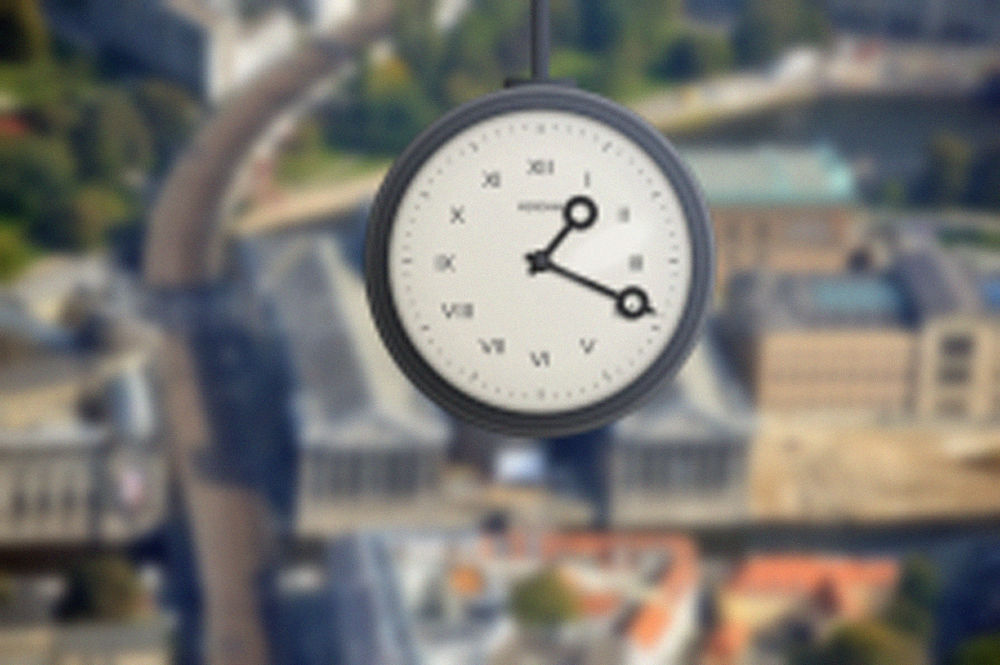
1,19
